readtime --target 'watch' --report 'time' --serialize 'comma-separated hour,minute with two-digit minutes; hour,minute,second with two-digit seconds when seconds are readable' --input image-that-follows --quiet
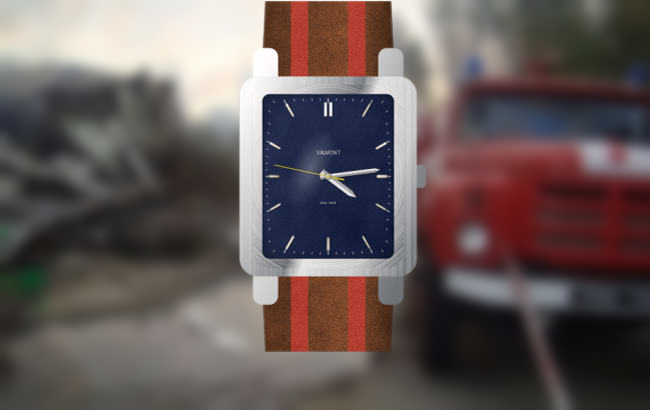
4,13,47
